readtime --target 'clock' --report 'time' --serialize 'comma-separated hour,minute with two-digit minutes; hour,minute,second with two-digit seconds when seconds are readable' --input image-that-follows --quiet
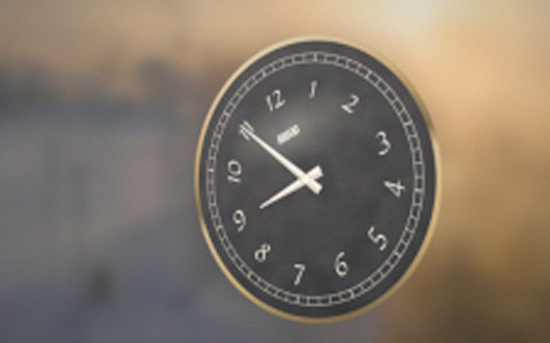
8,55
